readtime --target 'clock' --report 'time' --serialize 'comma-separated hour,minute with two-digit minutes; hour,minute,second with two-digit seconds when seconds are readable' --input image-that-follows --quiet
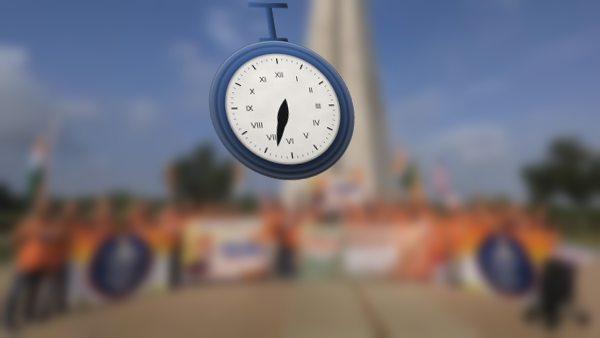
6,33
